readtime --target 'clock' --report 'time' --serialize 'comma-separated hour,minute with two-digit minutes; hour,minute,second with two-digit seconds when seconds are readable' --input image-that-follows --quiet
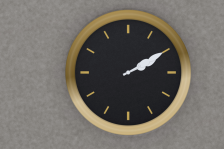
2,10
